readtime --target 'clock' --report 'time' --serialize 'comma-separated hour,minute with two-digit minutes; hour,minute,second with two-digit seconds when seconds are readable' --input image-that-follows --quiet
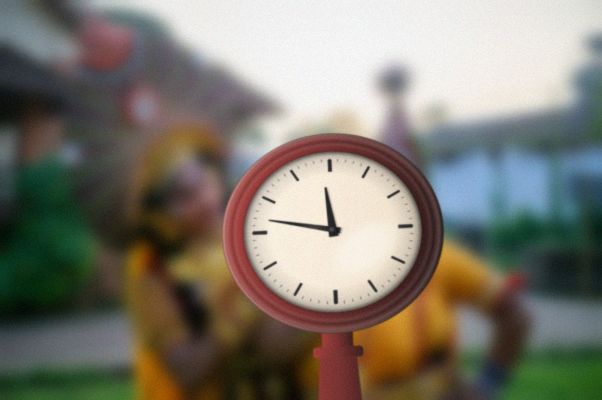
11,47
